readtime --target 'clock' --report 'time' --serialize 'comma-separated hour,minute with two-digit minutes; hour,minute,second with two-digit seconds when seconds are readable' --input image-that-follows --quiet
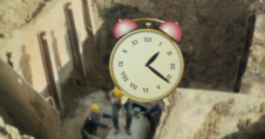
1,21
